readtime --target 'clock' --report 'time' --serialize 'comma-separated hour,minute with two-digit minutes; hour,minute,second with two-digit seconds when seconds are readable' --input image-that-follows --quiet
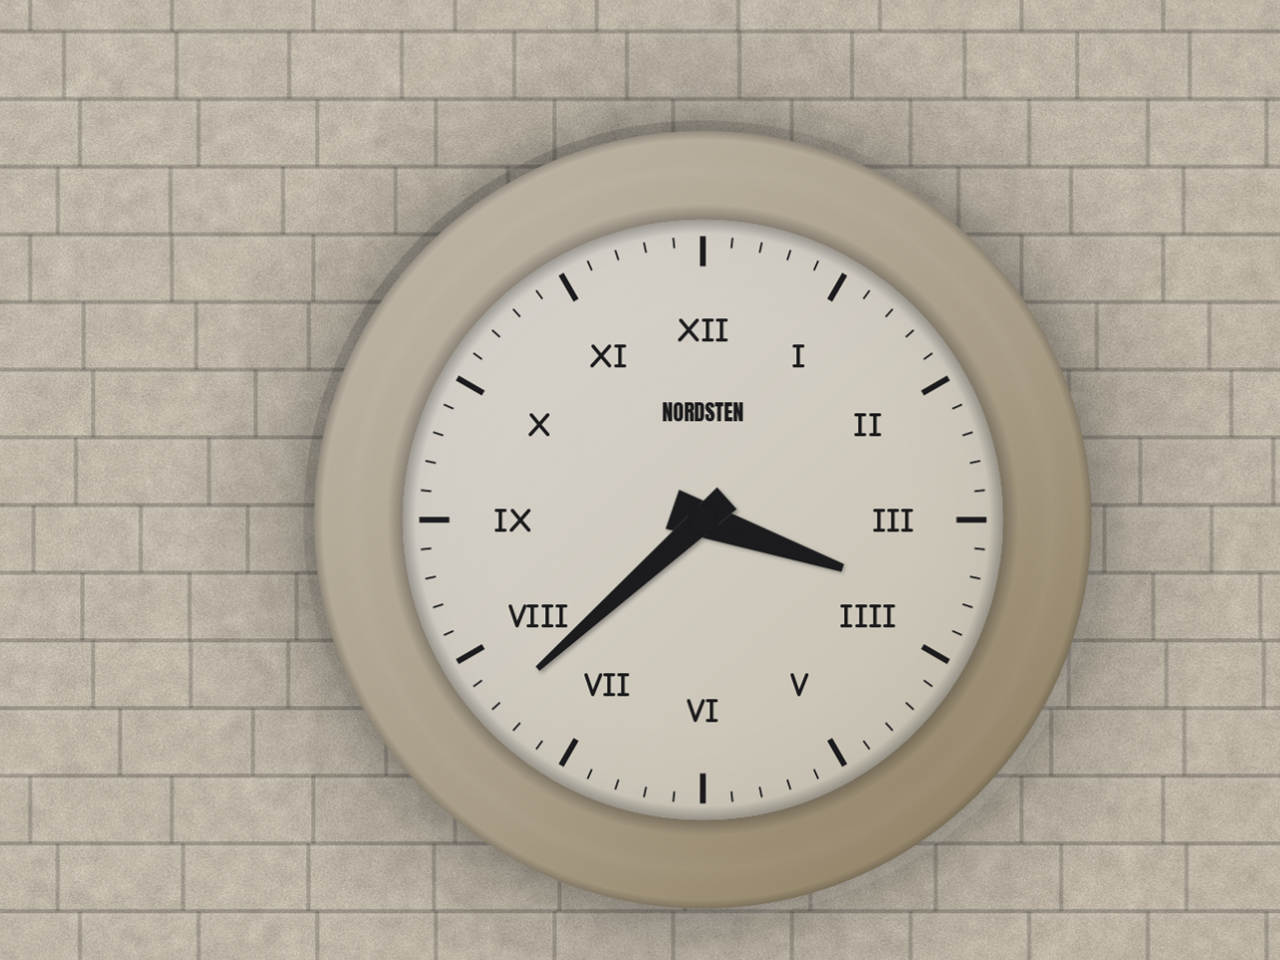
3,38
